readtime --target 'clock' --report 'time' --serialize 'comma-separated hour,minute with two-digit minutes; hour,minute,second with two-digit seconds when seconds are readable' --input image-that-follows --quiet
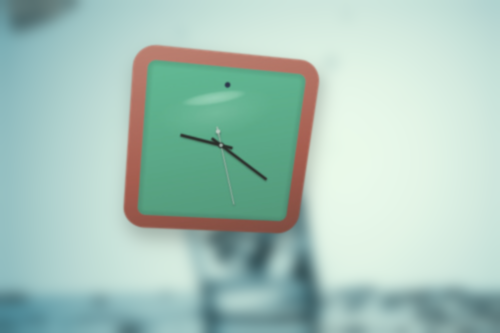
9,20,27
